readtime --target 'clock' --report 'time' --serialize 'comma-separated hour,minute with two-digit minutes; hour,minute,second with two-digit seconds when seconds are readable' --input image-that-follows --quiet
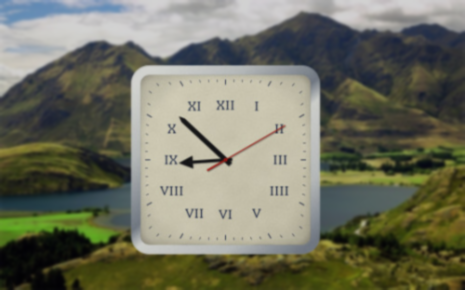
8,52,10
